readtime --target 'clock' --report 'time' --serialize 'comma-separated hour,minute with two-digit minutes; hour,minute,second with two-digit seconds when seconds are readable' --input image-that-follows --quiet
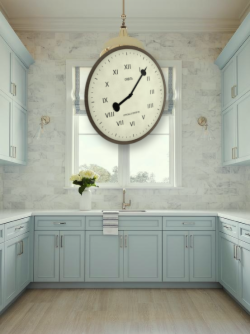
8,07
